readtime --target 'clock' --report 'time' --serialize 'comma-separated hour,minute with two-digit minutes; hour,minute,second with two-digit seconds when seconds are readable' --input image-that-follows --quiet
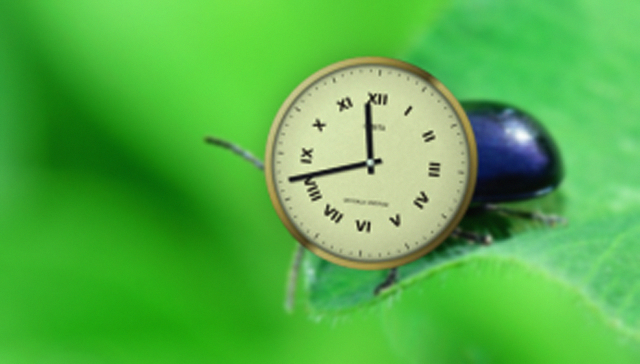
11,42
